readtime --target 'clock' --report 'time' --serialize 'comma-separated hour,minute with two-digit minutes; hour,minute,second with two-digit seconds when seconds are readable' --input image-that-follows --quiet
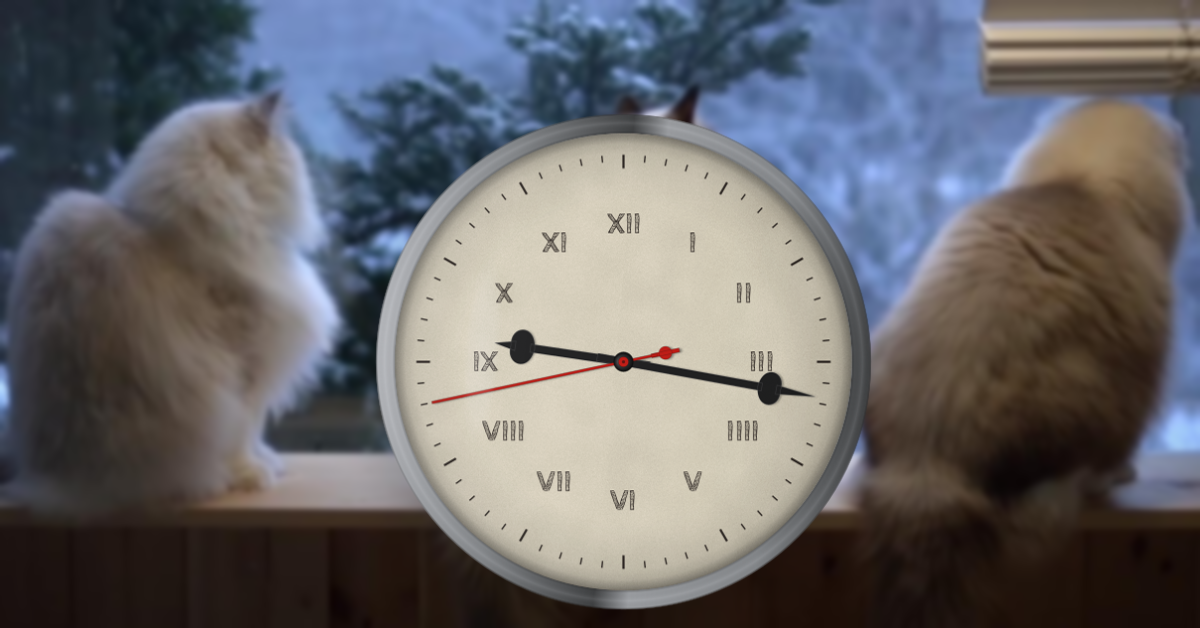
9,16,43
